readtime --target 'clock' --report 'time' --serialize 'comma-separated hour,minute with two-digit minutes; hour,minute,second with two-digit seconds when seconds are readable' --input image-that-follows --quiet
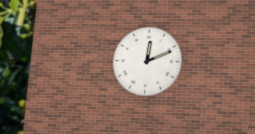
12,11
